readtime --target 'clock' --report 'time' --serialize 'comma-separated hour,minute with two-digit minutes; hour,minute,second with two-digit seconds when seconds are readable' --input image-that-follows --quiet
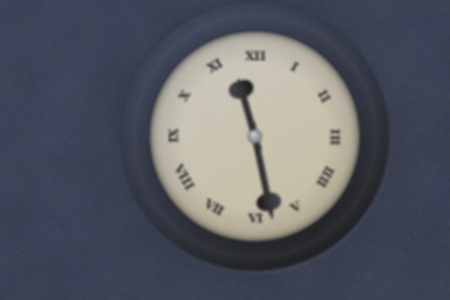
11,28
